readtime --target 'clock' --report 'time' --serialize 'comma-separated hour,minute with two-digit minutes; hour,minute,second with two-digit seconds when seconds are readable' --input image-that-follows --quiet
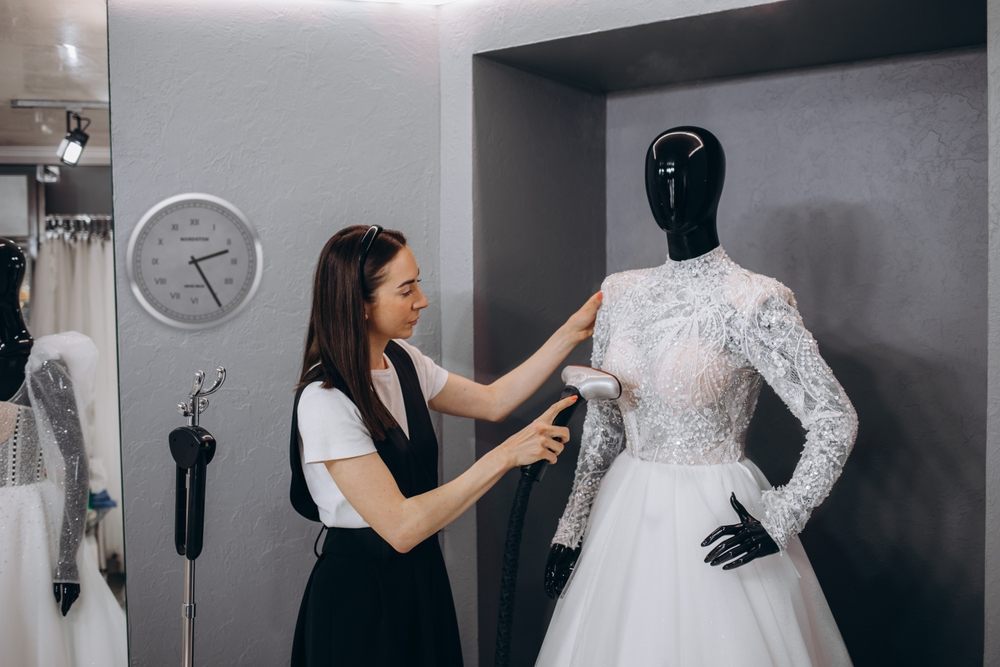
2,25
